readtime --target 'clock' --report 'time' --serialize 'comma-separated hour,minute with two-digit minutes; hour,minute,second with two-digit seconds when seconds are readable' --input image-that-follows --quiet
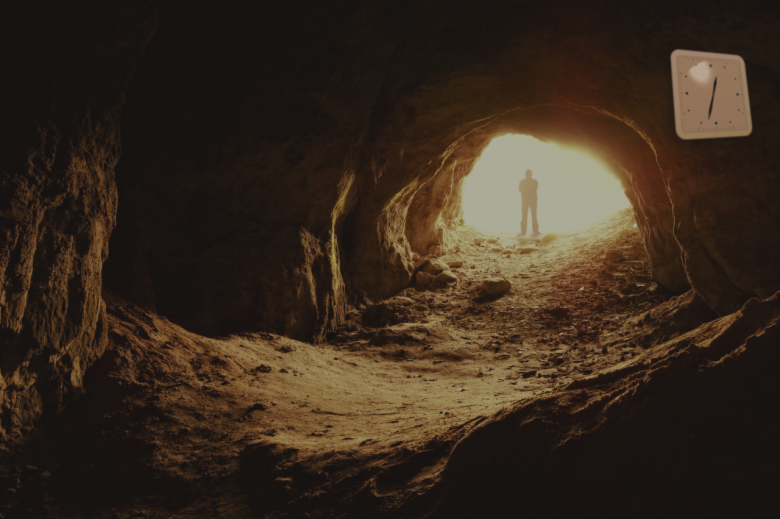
12,33
